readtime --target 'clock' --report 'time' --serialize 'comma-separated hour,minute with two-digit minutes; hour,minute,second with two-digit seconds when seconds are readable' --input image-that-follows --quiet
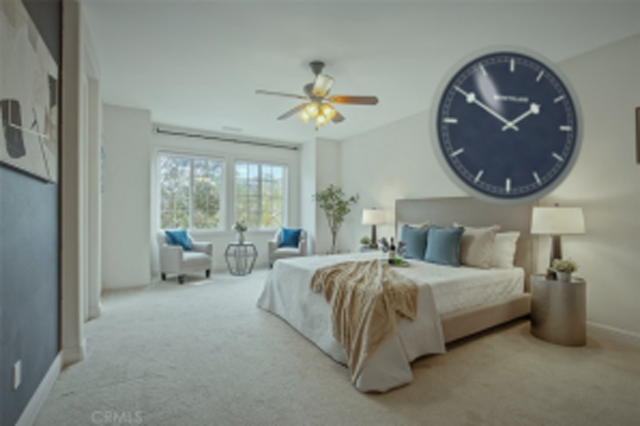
1,50
